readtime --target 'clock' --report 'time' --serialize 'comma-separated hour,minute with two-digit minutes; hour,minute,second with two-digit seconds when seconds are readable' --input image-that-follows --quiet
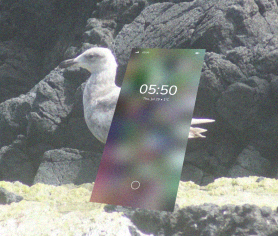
5,50
